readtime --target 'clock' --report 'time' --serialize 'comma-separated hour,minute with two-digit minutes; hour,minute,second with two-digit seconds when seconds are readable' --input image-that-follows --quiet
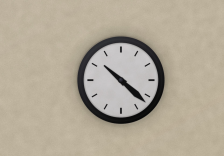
10,22
